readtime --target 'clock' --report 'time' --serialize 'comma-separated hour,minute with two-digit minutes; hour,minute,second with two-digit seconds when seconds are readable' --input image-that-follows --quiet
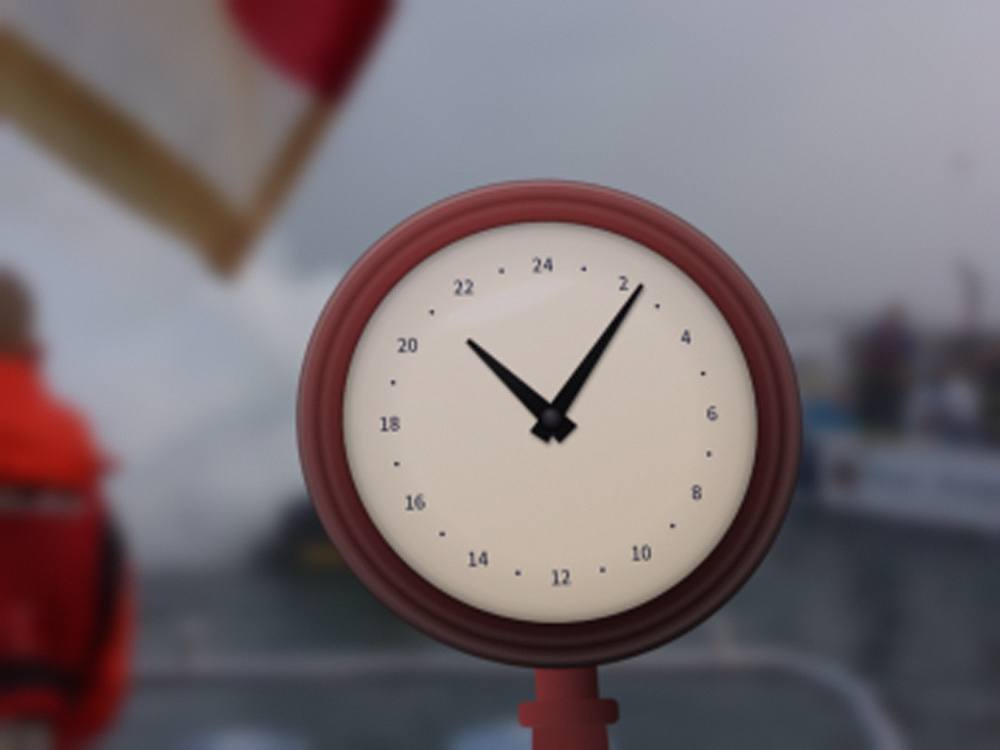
21,06
